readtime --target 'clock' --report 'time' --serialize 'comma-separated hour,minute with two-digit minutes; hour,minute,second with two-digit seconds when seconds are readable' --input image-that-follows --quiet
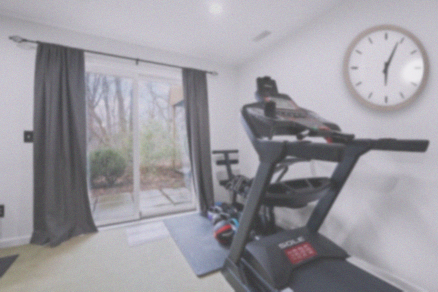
6,04
